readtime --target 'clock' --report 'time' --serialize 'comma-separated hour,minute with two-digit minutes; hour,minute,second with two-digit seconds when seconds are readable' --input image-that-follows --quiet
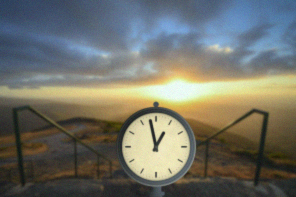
12,58
